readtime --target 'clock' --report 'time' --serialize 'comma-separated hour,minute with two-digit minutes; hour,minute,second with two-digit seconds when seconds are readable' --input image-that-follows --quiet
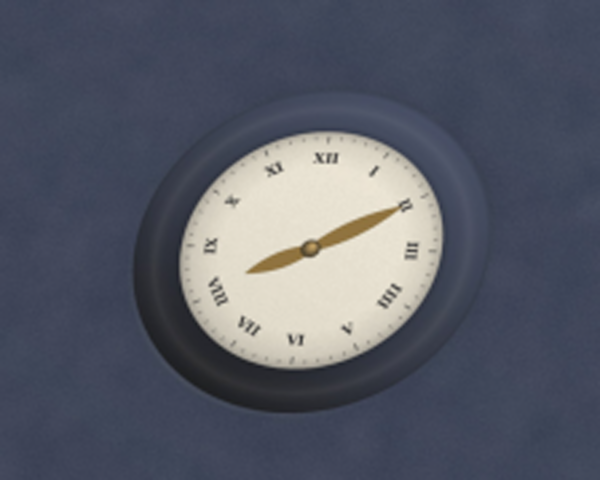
8,10
